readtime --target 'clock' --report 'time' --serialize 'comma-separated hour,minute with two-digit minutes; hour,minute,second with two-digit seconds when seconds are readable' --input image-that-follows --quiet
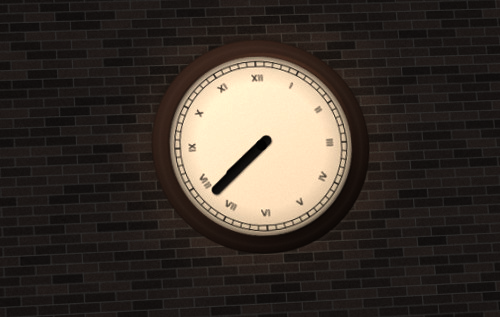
7,38
